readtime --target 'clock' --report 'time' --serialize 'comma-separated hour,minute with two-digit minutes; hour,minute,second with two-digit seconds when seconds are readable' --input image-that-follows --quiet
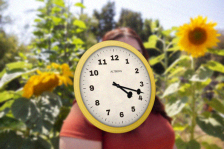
4,18
